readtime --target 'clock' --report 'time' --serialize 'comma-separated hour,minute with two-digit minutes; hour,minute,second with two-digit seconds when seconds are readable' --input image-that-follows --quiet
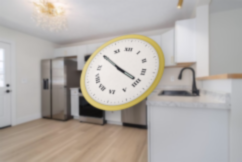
3,50
